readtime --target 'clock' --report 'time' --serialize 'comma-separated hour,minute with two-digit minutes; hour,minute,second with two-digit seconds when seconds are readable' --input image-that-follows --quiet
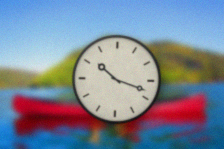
10,18
